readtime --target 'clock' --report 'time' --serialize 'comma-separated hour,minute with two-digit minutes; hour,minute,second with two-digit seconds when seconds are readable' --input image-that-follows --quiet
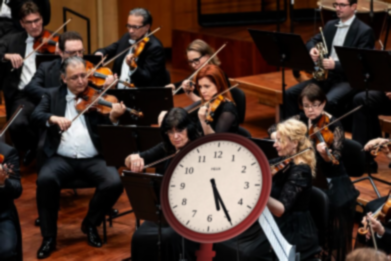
5,25
